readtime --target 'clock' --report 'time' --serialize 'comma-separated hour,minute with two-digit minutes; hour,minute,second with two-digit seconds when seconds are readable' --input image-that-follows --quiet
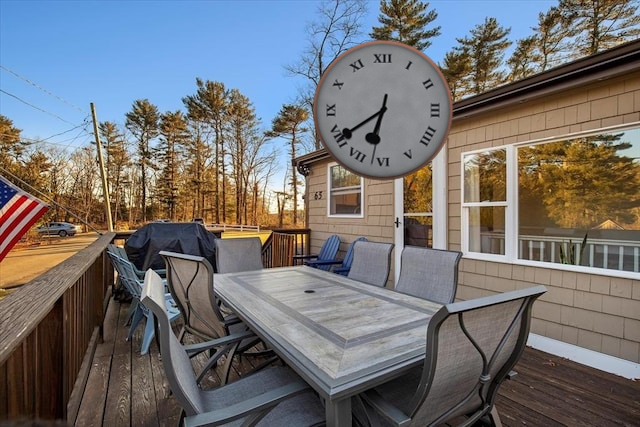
6,39,32
